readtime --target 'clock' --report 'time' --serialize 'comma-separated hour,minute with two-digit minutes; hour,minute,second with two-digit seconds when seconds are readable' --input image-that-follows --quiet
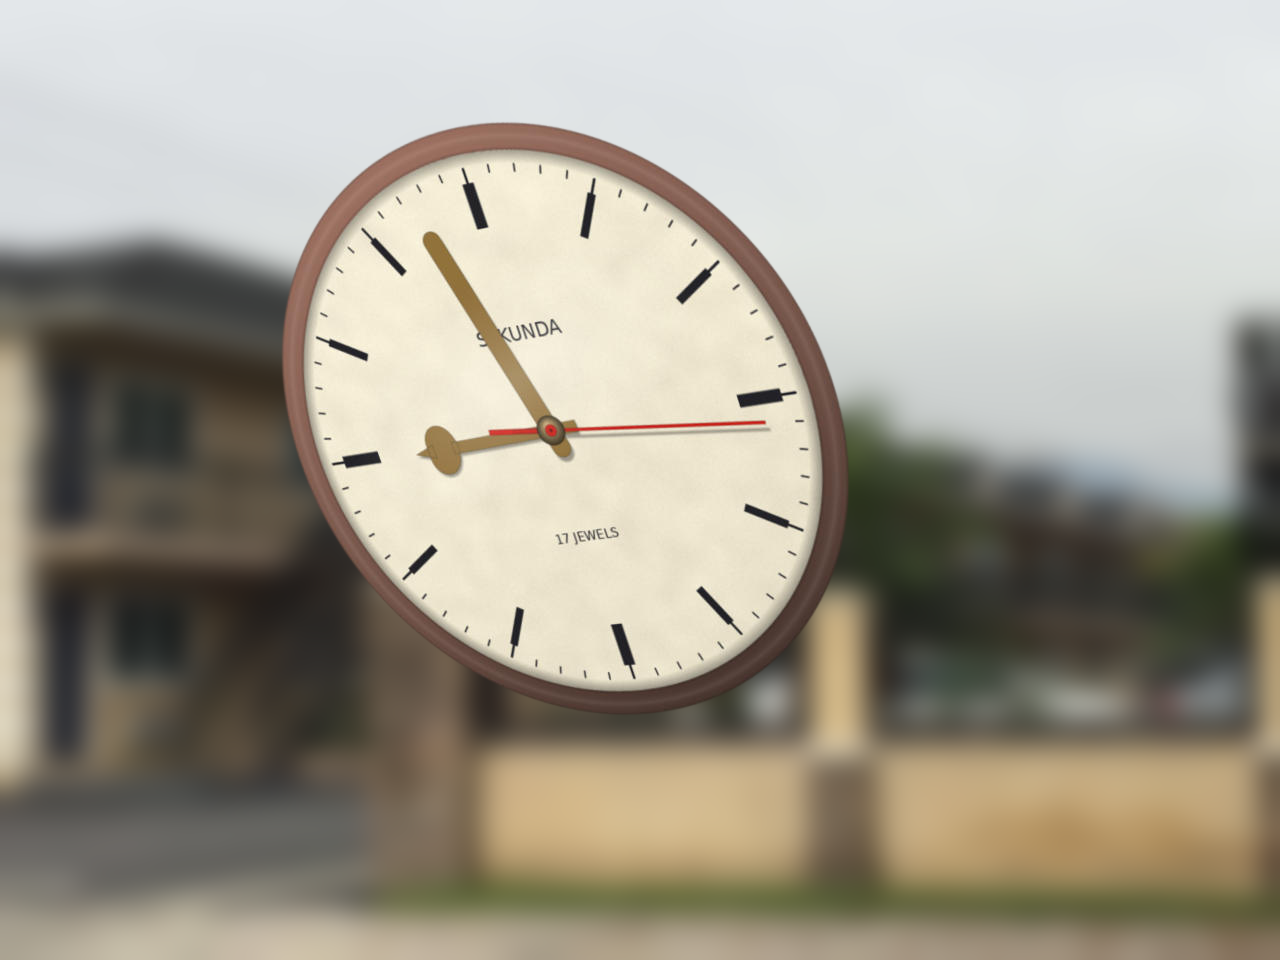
8,57,16
